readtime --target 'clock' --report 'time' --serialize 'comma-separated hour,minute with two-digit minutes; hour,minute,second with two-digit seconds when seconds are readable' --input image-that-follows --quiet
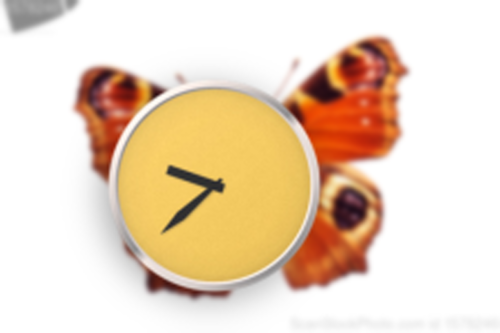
9,38
